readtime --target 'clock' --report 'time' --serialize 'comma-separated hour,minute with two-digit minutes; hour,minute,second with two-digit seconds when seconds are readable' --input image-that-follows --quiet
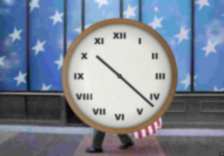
10,22
